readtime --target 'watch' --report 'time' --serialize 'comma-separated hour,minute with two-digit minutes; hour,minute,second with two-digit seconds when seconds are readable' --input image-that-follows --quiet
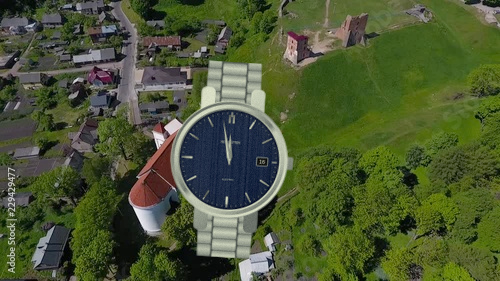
11,58
